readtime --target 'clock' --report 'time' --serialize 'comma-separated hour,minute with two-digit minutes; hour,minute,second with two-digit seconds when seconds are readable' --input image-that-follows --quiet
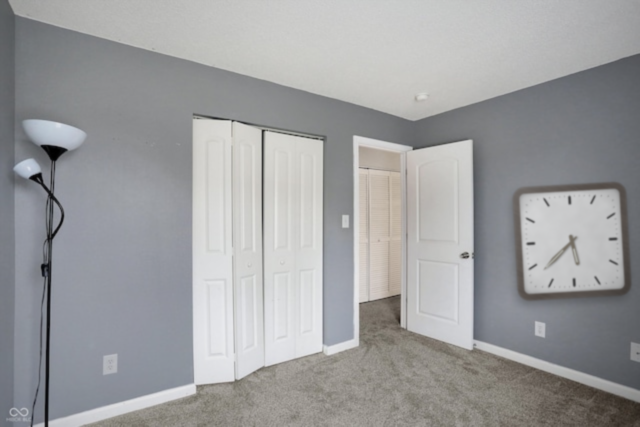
5,38
